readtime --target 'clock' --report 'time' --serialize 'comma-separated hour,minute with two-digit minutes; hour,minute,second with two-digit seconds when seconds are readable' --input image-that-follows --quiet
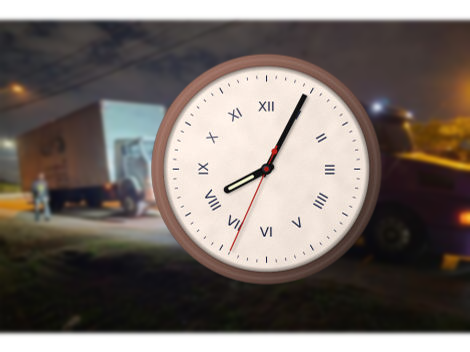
8,04,34
